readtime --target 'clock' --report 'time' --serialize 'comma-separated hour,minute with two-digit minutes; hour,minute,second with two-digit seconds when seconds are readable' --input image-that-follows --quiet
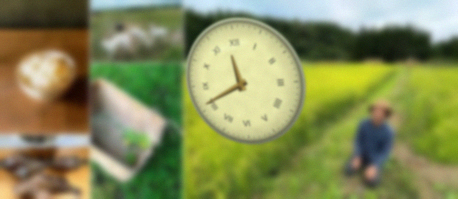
11,41
